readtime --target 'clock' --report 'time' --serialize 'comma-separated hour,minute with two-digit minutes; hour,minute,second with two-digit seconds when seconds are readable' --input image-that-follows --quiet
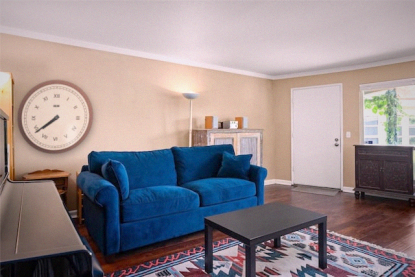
7,39
